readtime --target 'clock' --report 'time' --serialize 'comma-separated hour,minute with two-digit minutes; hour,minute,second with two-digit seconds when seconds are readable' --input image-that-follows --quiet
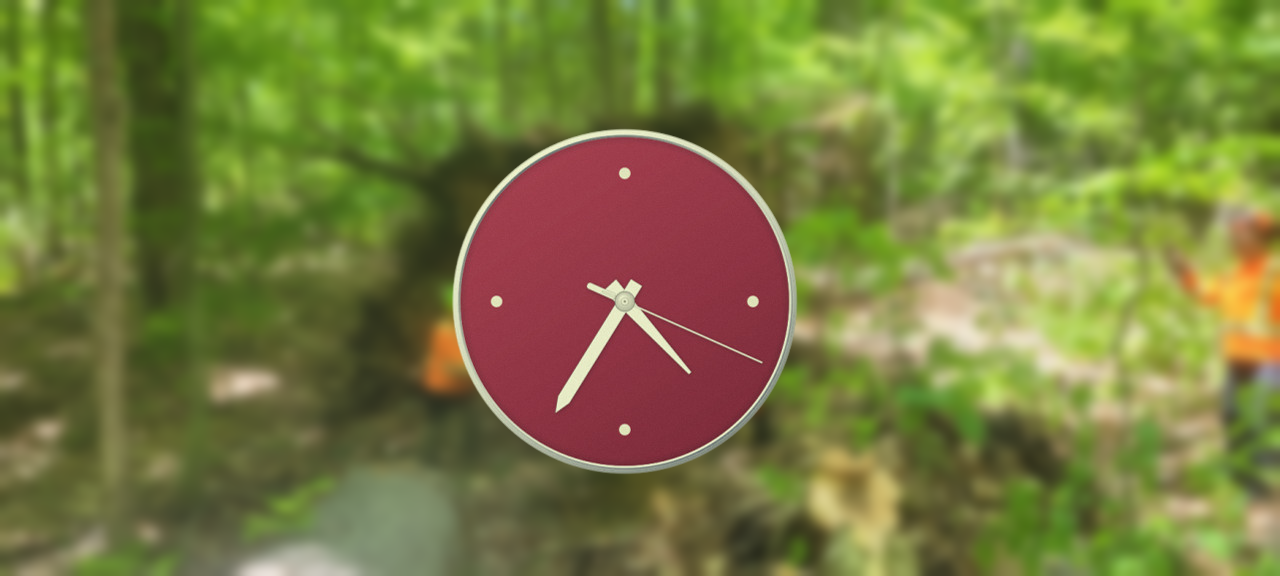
4,35,19
